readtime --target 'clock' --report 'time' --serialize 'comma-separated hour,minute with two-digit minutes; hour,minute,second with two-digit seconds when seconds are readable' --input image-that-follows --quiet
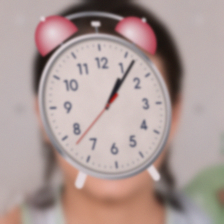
1,06,38
